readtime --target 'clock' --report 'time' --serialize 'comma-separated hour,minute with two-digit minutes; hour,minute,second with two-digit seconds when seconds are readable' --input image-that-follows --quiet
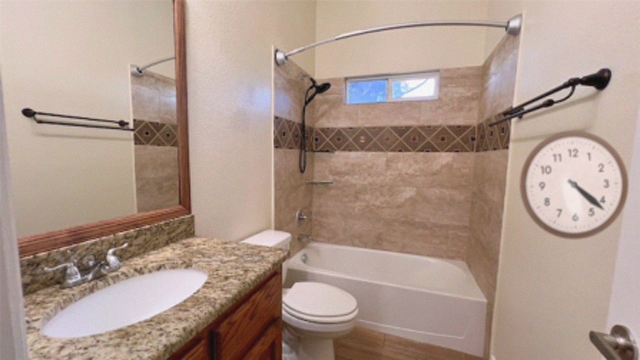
4,22
